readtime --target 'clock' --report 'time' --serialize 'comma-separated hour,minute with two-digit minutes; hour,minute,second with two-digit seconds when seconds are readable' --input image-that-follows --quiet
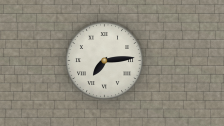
7,14
